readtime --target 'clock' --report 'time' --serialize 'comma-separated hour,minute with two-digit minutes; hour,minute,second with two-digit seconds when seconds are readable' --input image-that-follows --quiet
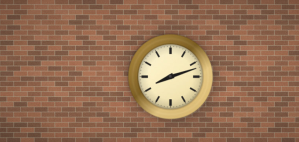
8,12
